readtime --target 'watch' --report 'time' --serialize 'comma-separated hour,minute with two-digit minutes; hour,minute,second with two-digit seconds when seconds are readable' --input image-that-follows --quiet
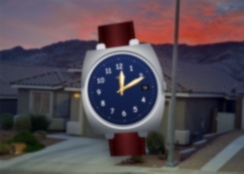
12,11
